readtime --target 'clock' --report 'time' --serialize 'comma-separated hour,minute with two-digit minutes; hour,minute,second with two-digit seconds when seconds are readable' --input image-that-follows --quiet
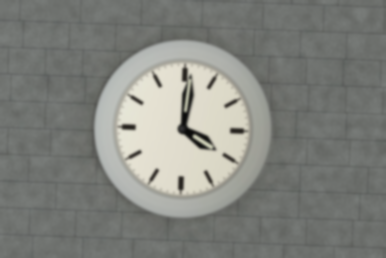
4,01
